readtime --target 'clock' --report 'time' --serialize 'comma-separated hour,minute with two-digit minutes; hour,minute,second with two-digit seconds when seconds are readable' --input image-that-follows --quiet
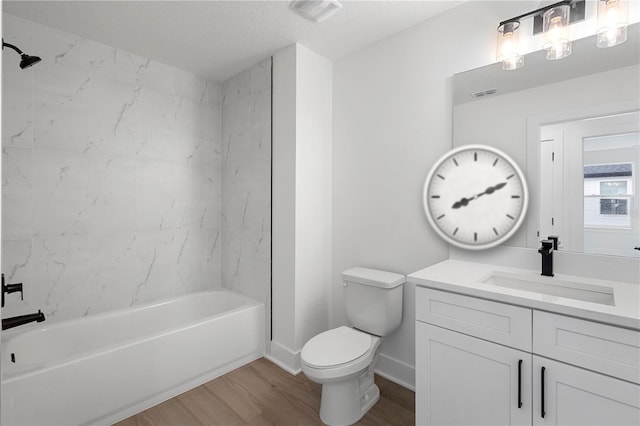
8,11
